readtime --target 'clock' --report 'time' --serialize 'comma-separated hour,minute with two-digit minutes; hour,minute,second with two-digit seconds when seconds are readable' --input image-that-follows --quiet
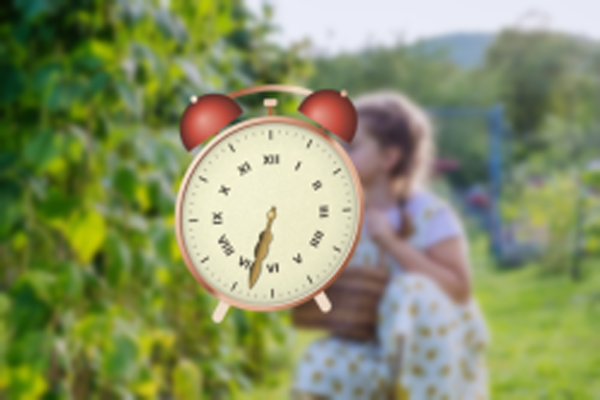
6,33
